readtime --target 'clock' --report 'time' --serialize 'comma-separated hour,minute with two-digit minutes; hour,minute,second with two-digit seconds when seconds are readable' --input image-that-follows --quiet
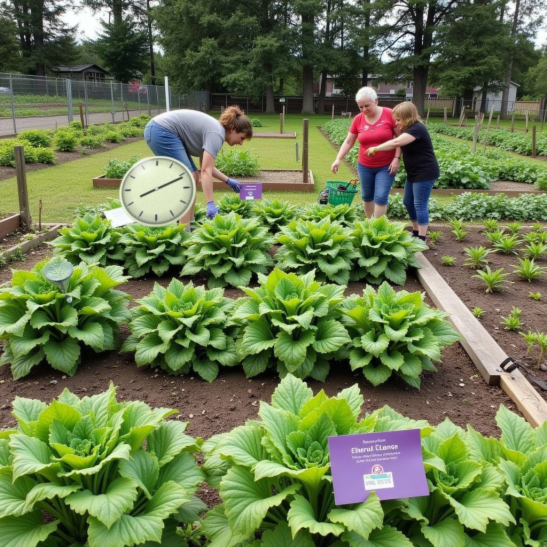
8,11
